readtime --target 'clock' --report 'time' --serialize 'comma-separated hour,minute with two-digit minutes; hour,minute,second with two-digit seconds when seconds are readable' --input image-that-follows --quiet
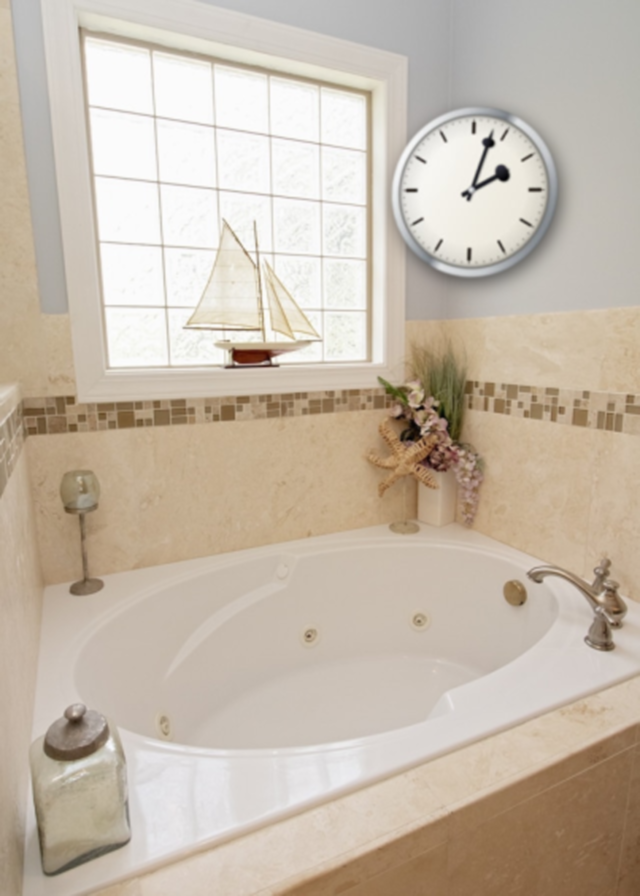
2,03
